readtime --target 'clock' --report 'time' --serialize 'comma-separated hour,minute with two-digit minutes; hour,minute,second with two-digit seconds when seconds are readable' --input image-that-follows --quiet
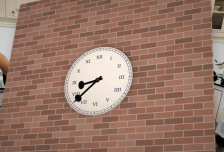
8,38
